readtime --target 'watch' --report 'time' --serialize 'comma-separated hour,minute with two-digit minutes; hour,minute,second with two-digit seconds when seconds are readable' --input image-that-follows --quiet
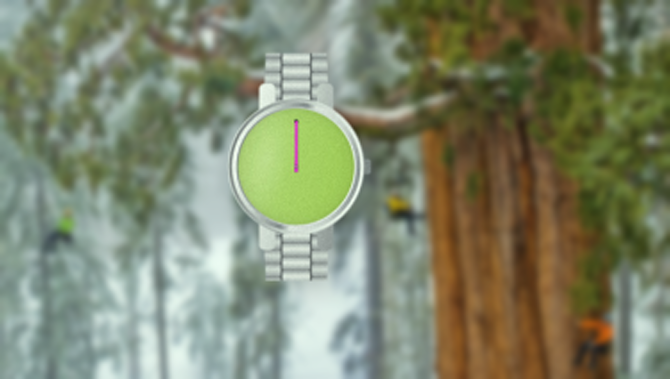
12,00
